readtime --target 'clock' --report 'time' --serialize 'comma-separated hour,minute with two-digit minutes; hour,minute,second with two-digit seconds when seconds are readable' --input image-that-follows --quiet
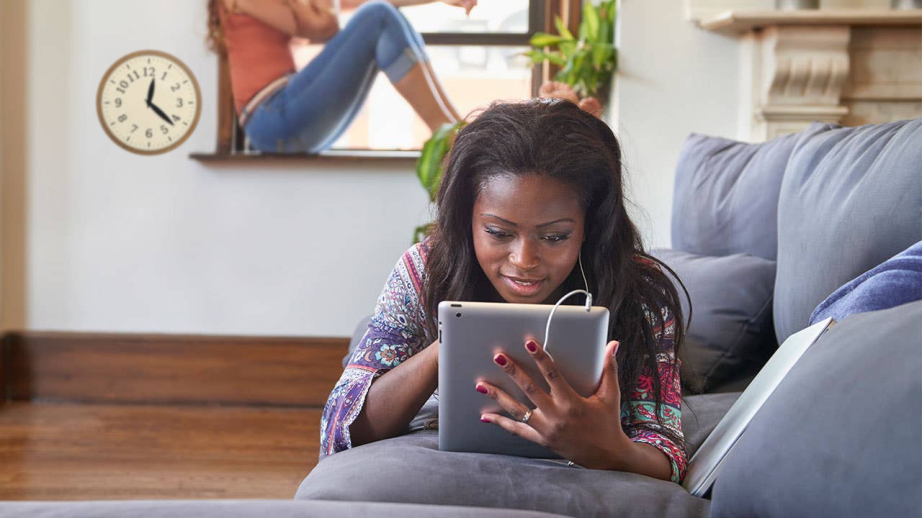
12,22
